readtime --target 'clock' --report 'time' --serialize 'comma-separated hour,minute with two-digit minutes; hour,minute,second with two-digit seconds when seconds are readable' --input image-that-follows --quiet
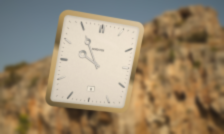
9,55
